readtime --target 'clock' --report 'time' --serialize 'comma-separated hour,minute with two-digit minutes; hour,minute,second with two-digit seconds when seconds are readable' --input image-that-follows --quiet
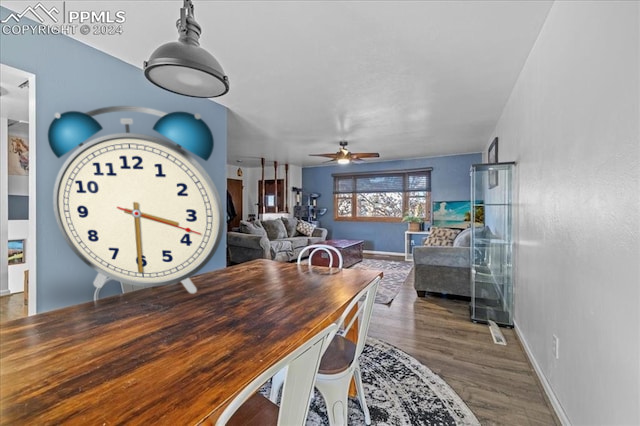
3,30,18
